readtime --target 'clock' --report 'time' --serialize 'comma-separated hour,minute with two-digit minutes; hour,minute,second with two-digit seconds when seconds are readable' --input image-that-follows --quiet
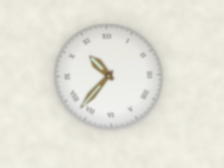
10,37
